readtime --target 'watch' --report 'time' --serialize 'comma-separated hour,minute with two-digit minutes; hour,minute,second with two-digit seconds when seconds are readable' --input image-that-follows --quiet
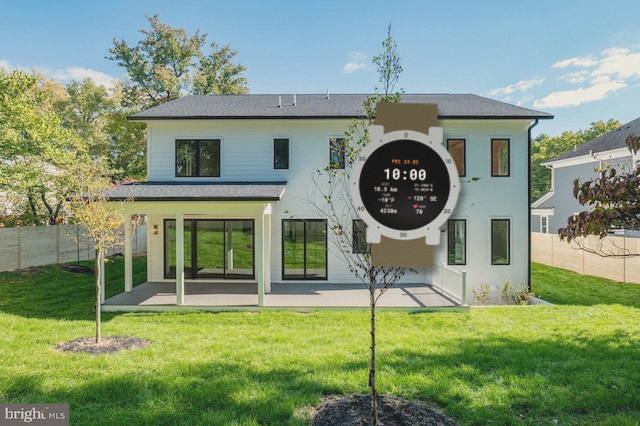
10,00
